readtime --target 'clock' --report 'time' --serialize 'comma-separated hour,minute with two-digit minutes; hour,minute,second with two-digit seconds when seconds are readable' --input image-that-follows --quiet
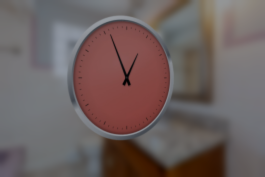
12,56
